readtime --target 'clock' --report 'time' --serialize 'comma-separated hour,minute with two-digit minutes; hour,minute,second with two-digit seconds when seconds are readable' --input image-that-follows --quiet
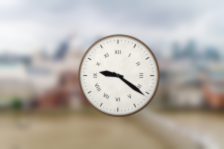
9,21
